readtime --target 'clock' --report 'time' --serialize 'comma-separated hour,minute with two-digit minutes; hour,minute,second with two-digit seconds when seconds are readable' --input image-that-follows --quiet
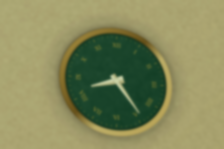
8,24
